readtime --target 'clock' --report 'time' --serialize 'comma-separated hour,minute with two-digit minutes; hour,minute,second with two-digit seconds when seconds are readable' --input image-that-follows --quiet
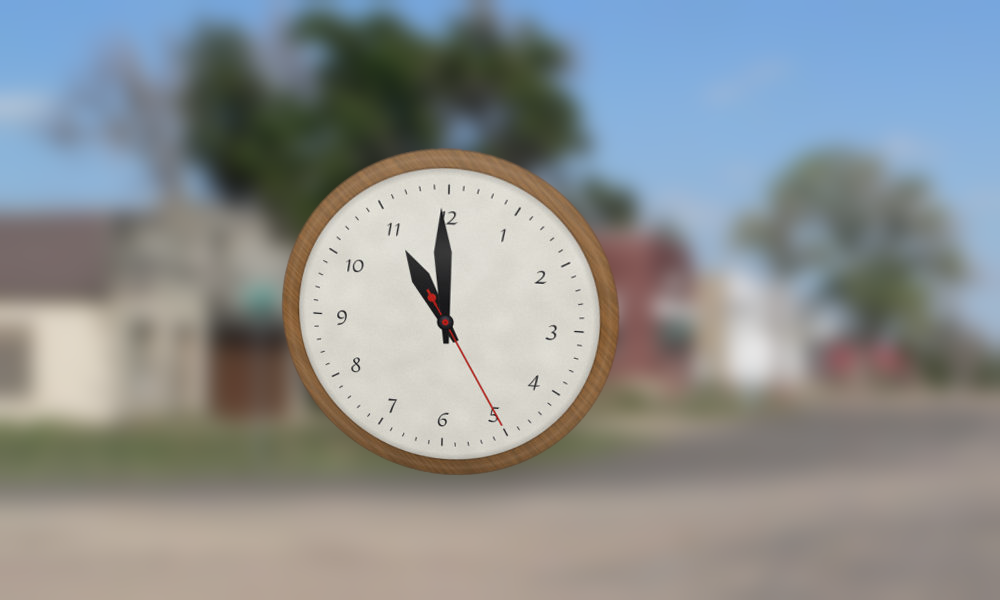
10,59,25
